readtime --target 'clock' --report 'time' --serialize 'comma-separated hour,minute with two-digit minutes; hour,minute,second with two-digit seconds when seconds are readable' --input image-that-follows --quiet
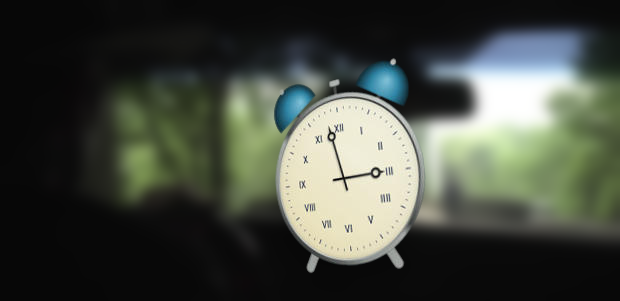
2,58
